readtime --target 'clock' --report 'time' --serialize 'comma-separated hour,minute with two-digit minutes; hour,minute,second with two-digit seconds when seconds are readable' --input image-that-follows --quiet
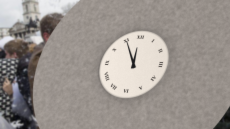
11,55
